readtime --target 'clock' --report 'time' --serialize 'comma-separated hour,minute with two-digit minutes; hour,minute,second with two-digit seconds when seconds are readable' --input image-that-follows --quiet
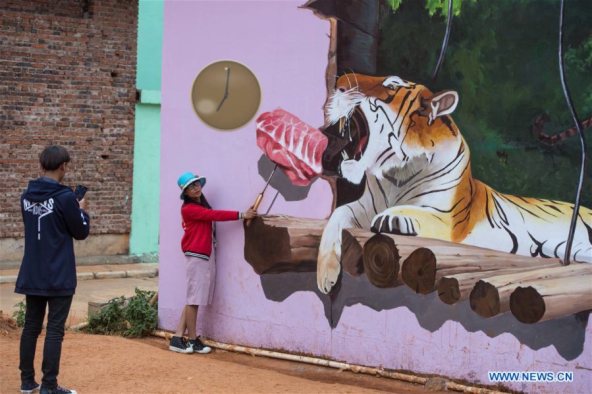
7,01
